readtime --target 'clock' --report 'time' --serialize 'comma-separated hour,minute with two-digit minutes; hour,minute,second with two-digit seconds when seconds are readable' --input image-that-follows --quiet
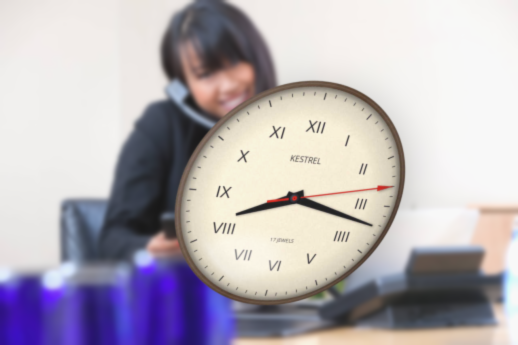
8,17,13
